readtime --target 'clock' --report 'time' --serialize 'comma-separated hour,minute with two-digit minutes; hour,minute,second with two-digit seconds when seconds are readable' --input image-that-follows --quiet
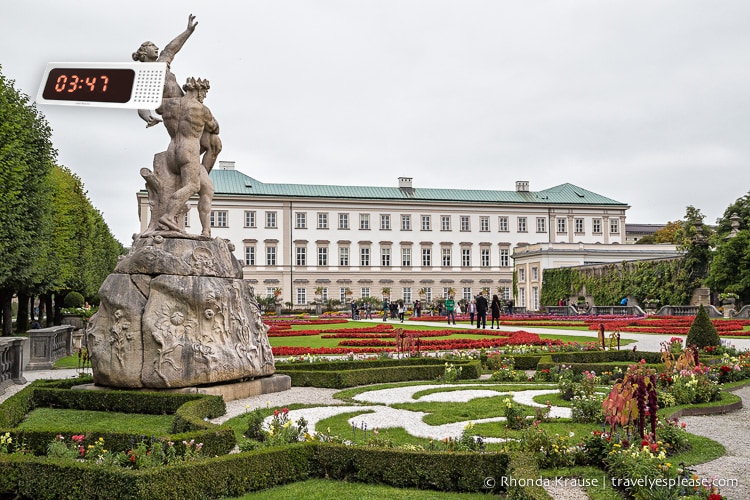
3,47
